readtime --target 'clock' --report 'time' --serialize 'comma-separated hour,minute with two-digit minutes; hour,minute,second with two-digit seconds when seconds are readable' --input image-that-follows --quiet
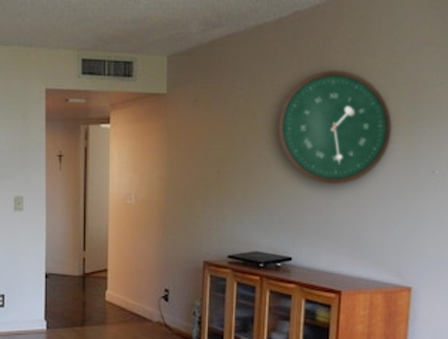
1,29
